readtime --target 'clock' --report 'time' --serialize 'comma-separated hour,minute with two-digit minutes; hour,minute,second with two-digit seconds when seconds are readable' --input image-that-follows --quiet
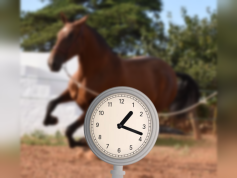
1,18
